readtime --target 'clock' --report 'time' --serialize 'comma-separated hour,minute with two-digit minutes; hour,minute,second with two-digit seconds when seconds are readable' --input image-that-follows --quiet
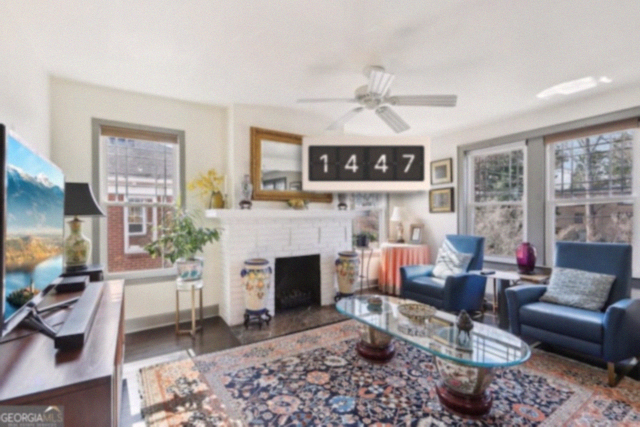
14,47
